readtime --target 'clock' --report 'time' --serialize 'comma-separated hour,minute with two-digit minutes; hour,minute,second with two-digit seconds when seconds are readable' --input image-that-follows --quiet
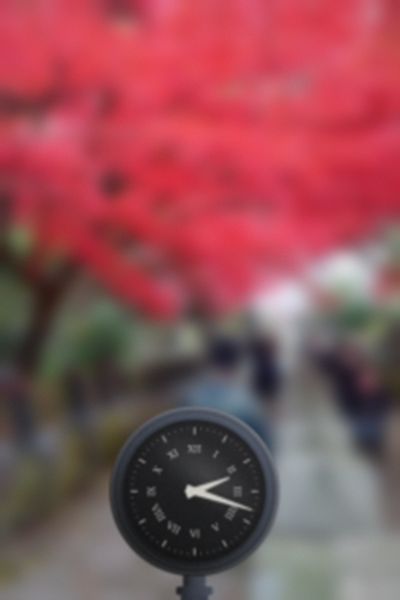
2,18
